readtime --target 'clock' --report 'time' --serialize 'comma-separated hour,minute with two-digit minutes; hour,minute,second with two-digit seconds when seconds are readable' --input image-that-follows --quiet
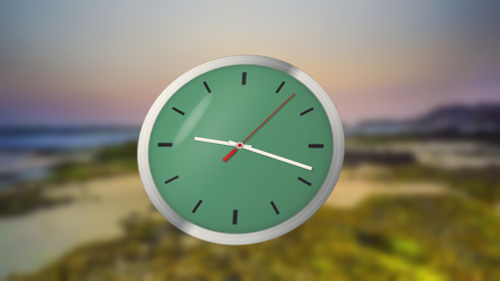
9,18,07
